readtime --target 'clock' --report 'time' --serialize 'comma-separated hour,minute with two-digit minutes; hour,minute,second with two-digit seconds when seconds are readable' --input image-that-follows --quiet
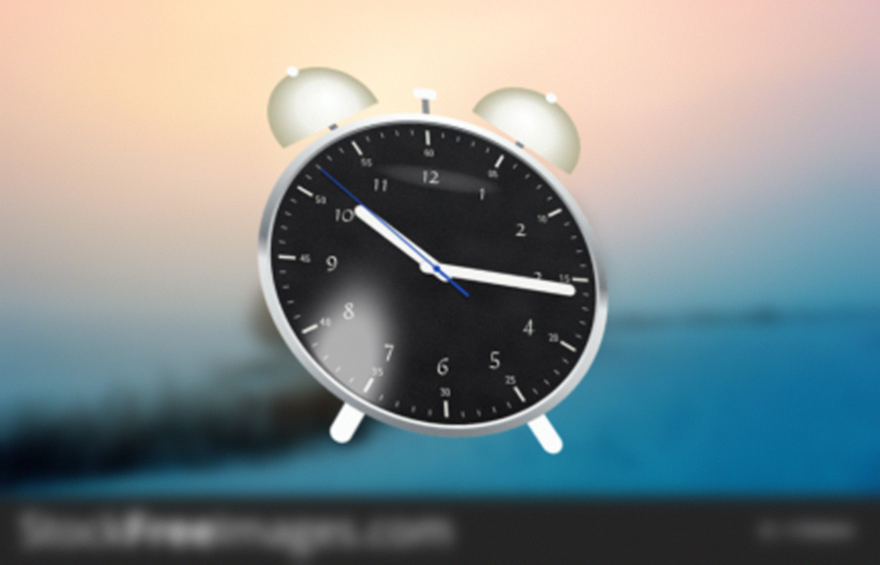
10,15,52
